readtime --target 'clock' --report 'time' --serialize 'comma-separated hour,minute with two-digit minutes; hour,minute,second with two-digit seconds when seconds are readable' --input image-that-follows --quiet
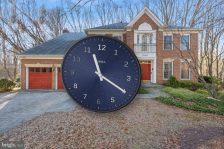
11,20
